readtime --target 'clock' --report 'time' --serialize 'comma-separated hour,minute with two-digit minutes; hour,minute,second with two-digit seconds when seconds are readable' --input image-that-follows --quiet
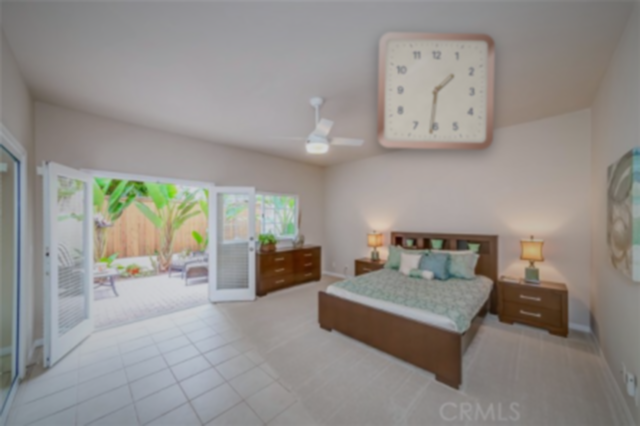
1,31
